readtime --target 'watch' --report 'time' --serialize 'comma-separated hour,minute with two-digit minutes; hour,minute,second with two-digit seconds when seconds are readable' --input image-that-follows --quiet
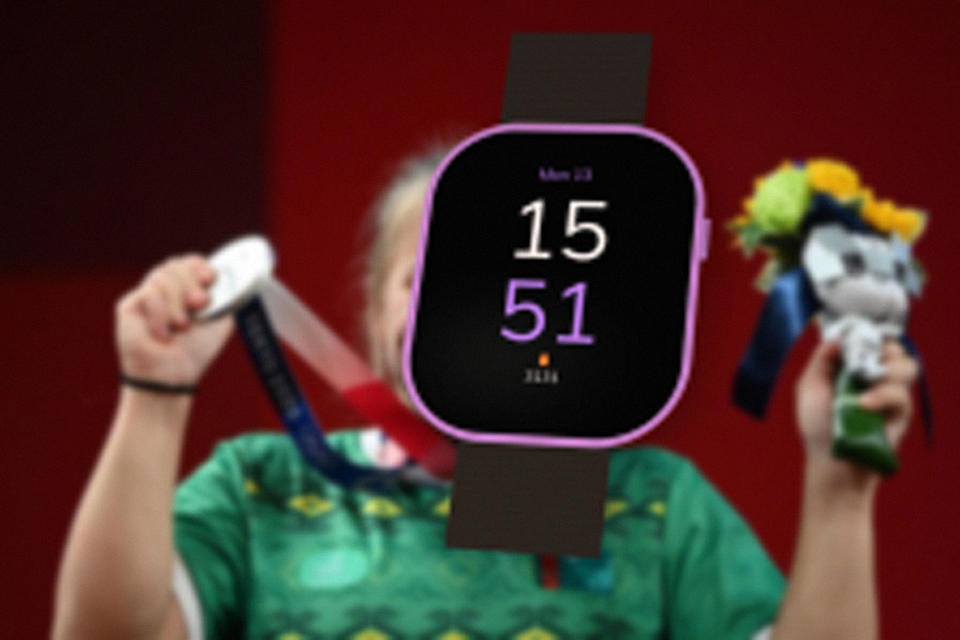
15,51
